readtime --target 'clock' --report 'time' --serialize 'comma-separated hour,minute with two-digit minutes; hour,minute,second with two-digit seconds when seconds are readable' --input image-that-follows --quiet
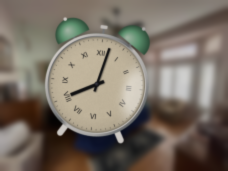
8,02
